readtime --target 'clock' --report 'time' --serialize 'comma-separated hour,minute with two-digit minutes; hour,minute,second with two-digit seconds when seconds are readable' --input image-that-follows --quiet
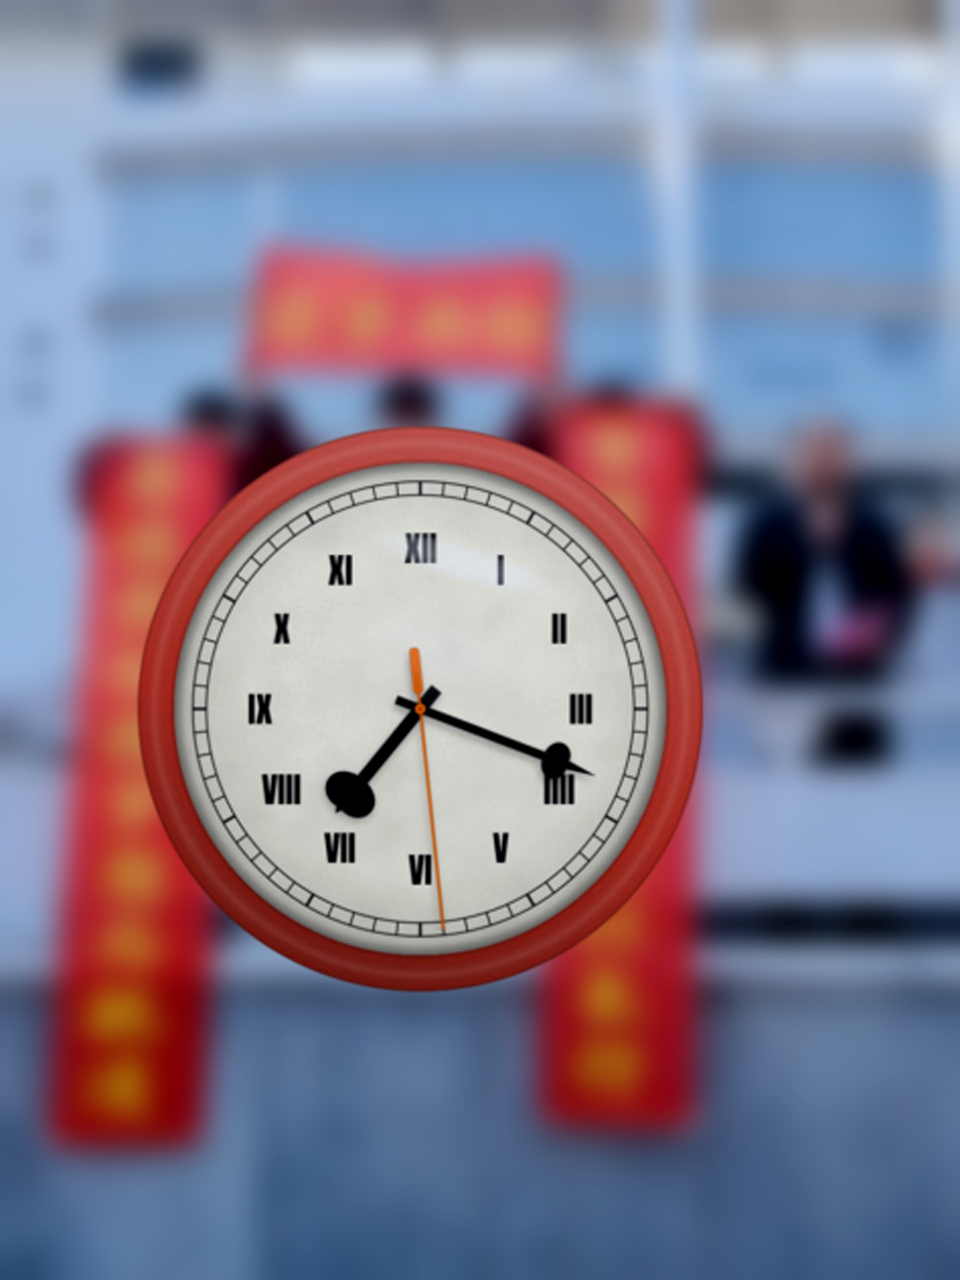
7,18,29
